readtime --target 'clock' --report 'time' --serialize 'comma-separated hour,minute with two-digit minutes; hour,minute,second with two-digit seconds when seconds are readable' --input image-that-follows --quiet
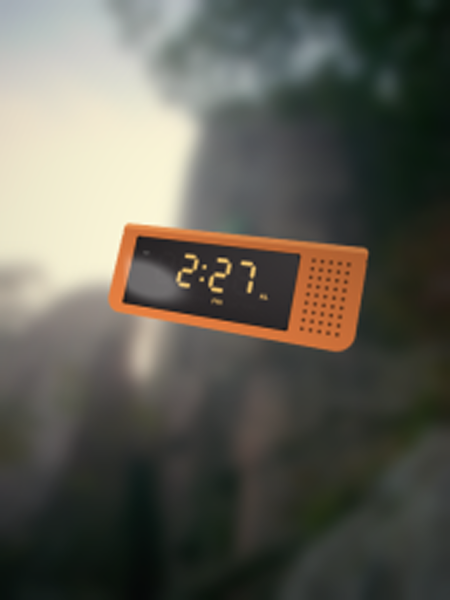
2,27
